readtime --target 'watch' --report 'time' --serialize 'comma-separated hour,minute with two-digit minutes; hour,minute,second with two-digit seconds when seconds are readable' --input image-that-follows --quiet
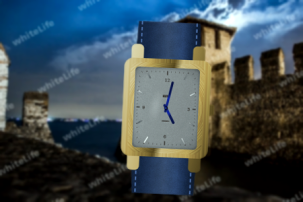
5,02
